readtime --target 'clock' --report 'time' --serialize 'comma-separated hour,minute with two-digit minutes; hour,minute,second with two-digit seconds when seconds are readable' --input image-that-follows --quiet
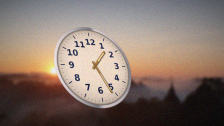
1,26
